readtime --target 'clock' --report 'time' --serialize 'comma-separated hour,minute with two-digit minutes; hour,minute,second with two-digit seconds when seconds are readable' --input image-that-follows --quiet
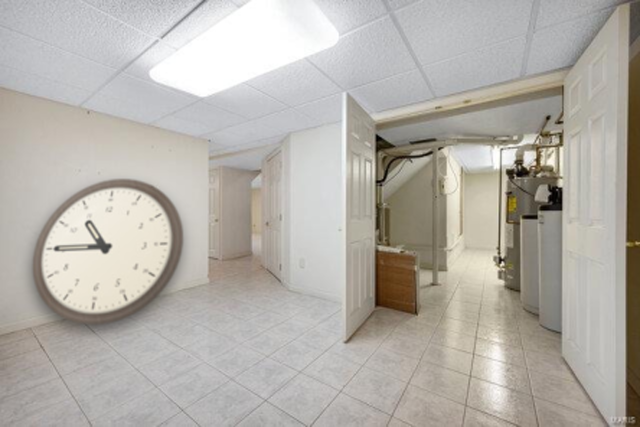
10,45
